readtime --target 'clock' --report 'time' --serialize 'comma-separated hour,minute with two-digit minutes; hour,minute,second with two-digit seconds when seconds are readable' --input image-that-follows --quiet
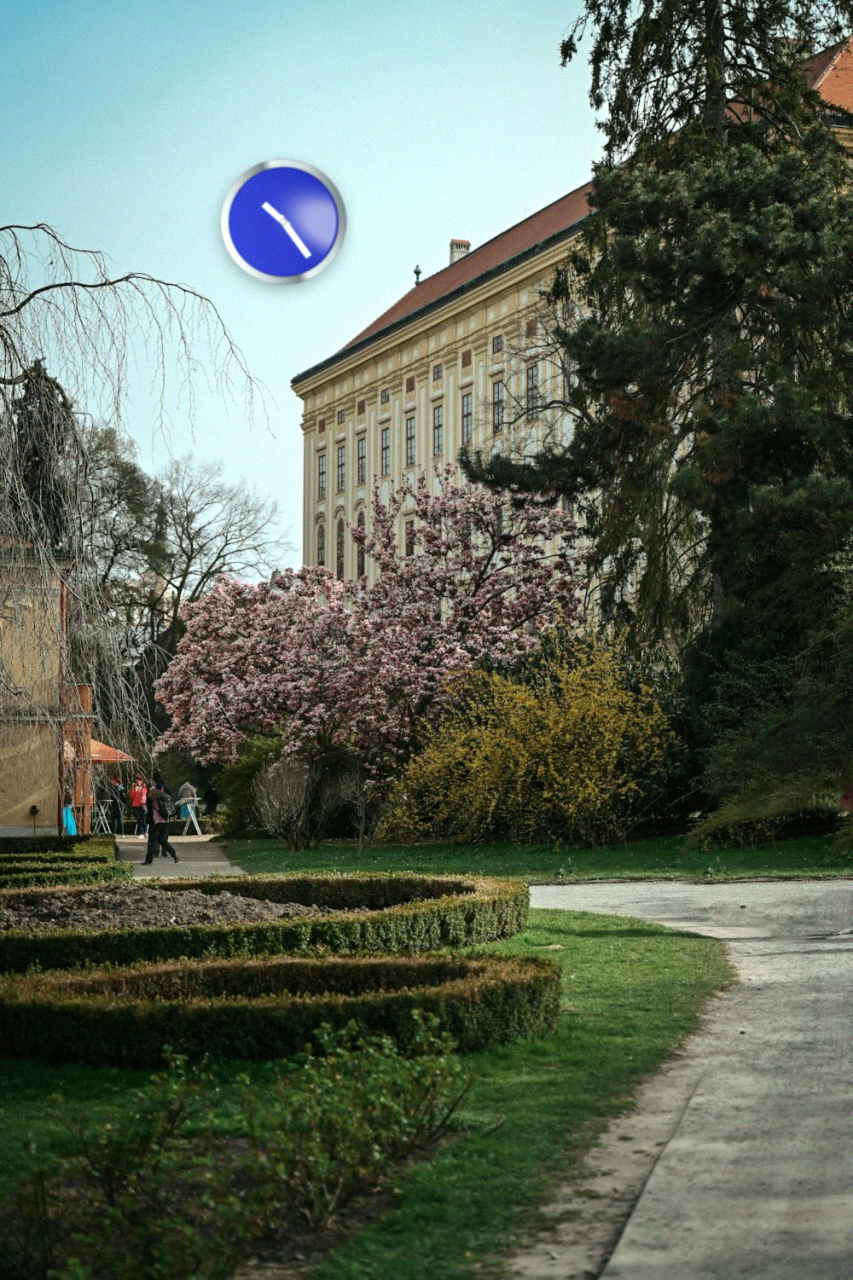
10,24
